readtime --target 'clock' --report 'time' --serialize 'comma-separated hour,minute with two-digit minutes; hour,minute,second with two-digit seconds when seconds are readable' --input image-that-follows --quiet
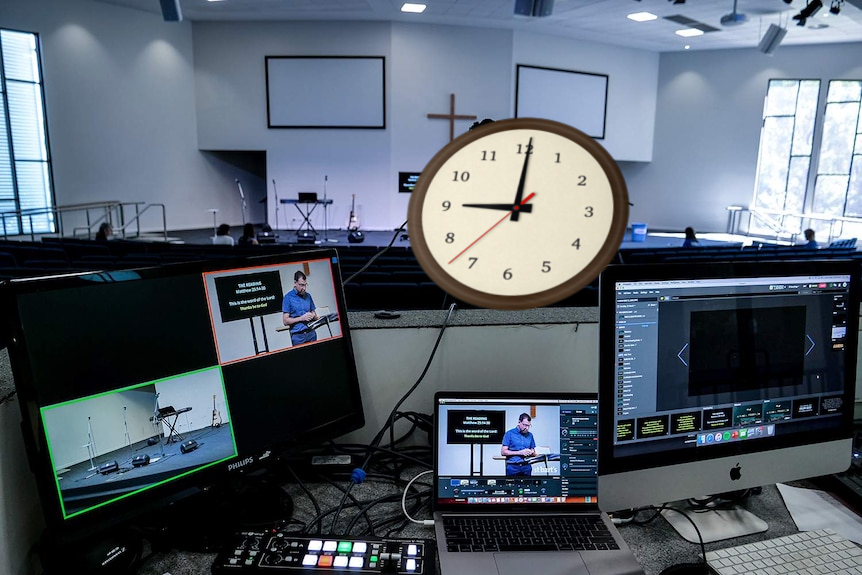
9,00,37
